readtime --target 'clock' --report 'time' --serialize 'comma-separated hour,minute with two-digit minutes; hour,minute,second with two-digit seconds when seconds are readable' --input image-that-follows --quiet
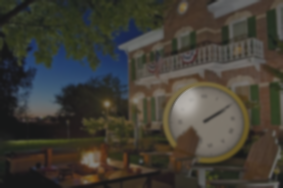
2,10
